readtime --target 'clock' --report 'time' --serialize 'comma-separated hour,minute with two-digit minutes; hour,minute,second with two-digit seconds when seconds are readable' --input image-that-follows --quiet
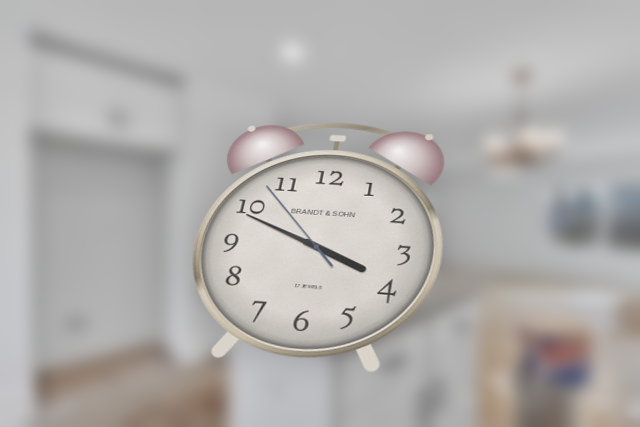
3,48,53
